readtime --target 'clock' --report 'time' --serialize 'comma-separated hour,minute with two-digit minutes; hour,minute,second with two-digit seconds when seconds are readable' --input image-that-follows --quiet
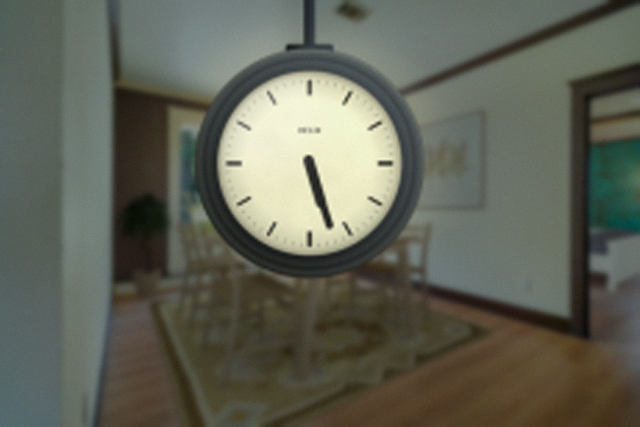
5,27
